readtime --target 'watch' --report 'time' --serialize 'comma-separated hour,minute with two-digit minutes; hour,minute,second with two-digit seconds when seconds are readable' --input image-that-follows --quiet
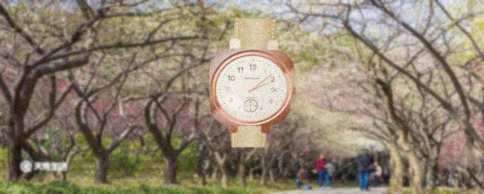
2,08
